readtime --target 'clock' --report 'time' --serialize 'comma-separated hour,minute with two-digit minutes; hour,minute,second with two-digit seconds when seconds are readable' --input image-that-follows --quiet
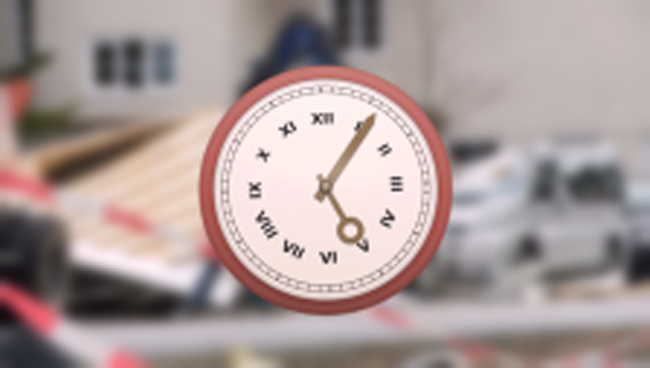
5,06
